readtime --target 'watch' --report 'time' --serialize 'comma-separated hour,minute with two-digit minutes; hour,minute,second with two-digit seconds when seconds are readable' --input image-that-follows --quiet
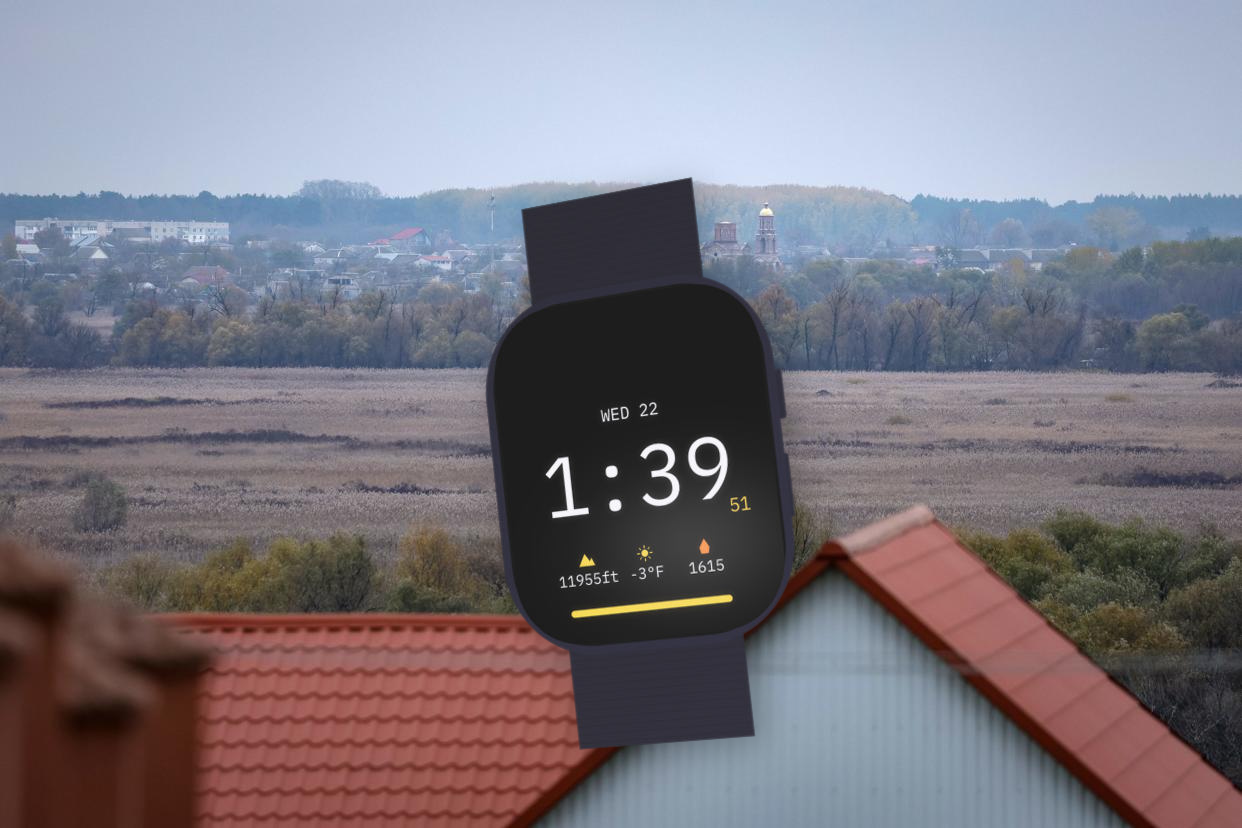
1,39,51
